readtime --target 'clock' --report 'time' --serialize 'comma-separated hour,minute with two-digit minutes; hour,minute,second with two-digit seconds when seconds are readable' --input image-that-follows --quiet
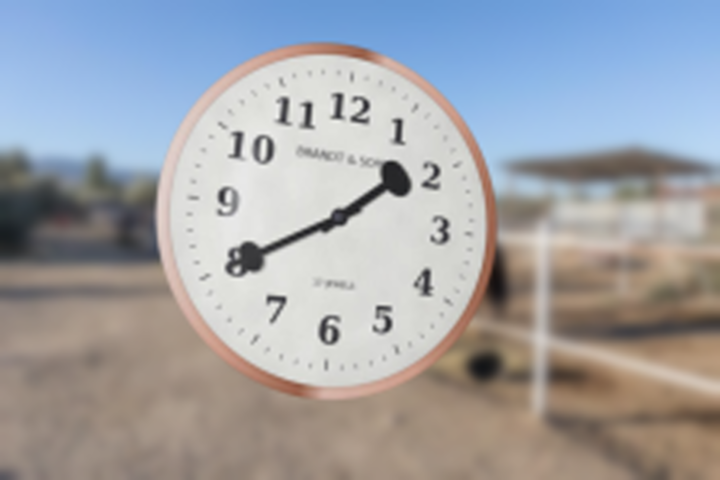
1,40
